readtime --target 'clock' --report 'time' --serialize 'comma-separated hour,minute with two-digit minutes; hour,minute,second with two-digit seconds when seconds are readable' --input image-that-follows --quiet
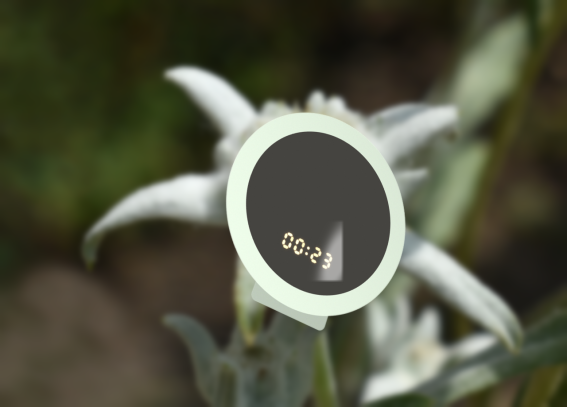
0,23
